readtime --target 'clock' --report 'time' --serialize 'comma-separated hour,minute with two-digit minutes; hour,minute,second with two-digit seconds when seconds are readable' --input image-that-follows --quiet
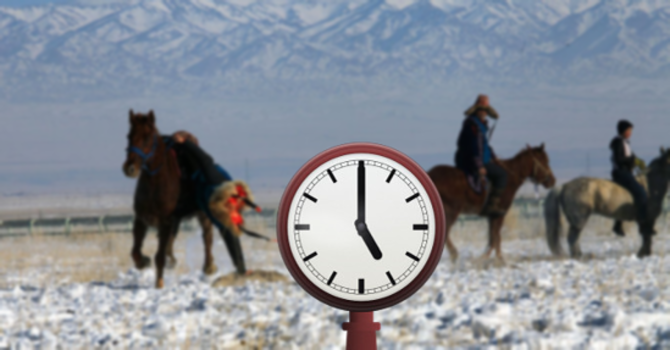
5,00
